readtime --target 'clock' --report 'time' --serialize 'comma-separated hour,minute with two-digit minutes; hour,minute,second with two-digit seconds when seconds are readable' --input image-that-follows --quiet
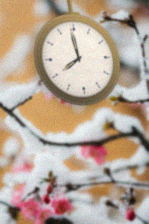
7,59
